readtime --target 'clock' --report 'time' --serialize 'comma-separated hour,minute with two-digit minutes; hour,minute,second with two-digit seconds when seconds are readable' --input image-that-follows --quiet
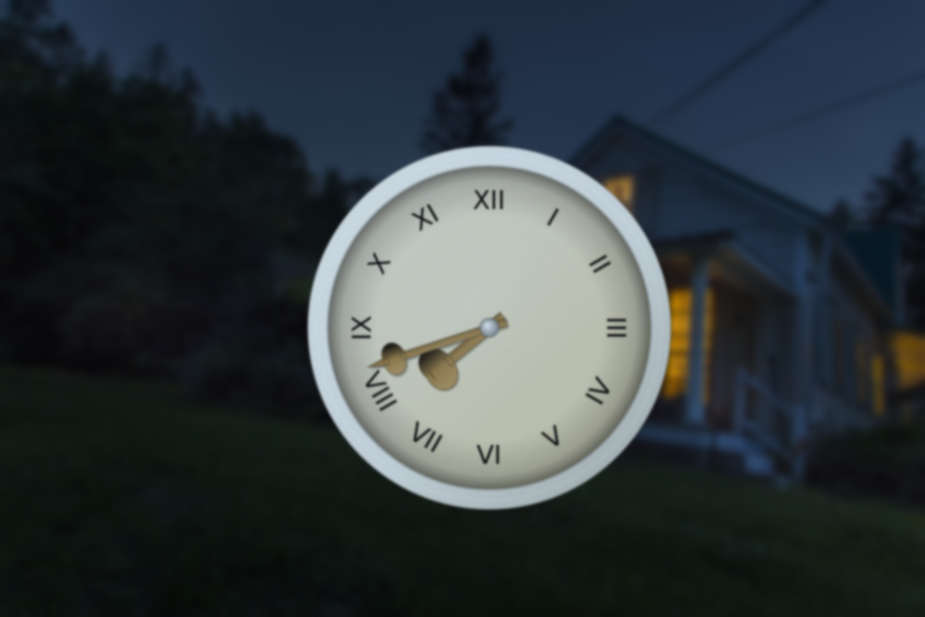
7,42
